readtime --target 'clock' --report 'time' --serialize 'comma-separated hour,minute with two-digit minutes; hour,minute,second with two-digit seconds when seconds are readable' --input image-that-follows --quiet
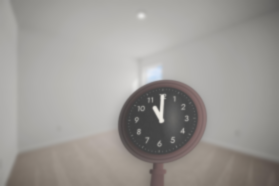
11,00
